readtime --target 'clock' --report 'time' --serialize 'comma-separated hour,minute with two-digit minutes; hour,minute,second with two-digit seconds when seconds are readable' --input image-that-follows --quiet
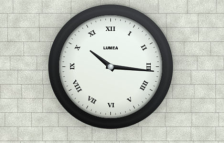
10,16
